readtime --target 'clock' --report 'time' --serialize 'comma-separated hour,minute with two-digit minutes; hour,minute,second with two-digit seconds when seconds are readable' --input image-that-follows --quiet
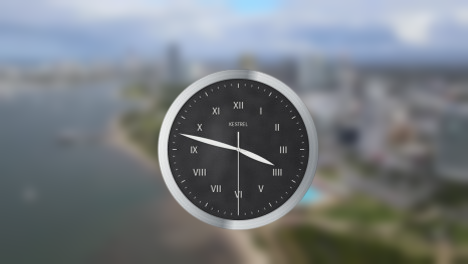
3,47,30
